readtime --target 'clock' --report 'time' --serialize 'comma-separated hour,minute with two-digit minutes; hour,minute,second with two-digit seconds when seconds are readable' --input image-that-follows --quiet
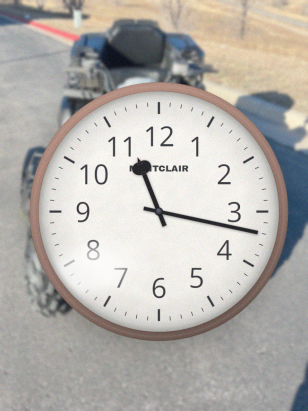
11,17
